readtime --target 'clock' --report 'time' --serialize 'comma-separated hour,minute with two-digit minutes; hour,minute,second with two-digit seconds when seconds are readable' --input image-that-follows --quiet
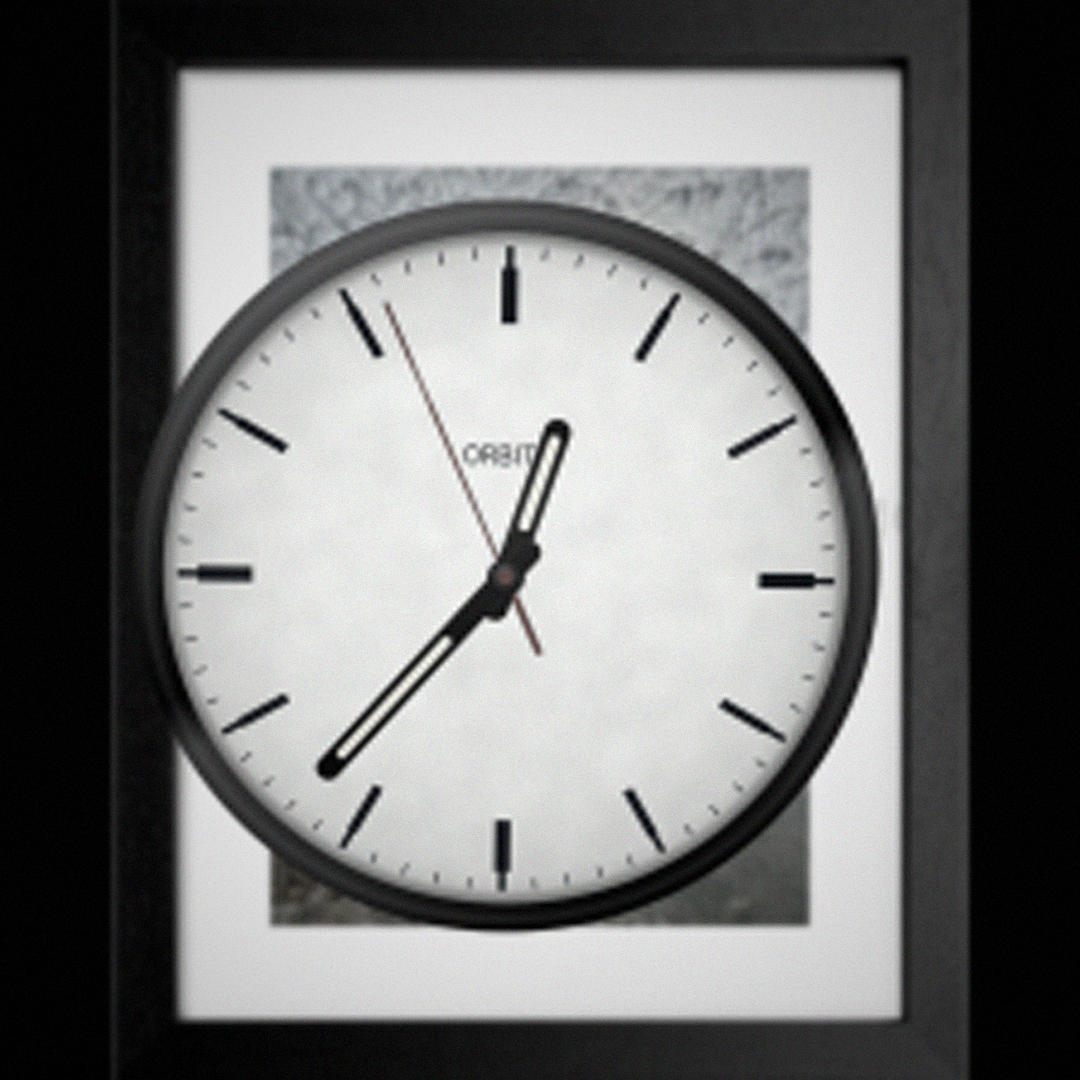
12,36,56
